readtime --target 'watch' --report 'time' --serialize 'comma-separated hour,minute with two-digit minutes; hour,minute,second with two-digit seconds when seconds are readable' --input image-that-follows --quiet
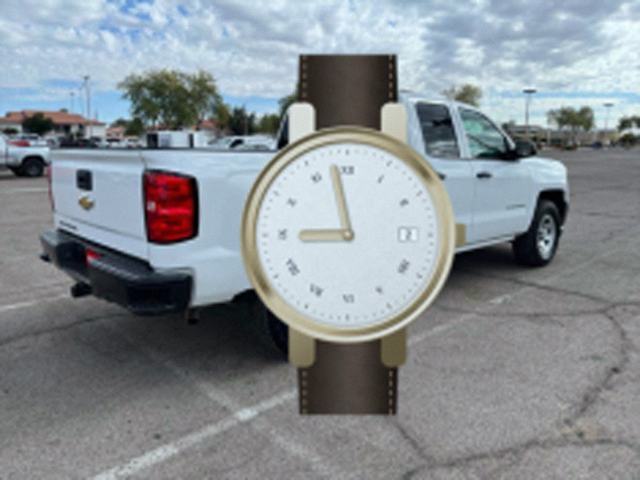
8,58
